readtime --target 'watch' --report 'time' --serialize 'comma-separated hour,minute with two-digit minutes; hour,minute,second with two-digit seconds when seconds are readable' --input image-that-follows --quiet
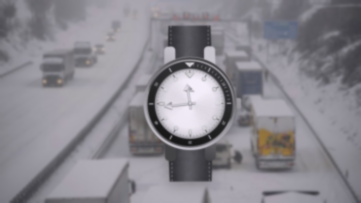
11,44
